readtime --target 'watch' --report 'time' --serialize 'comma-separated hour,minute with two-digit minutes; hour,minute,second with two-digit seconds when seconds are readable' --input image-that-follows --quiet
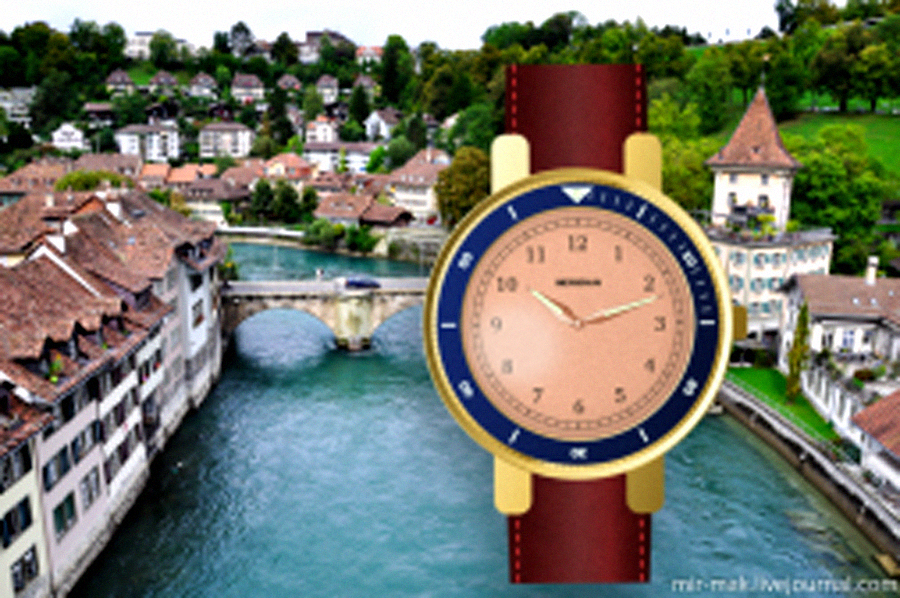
10,12
